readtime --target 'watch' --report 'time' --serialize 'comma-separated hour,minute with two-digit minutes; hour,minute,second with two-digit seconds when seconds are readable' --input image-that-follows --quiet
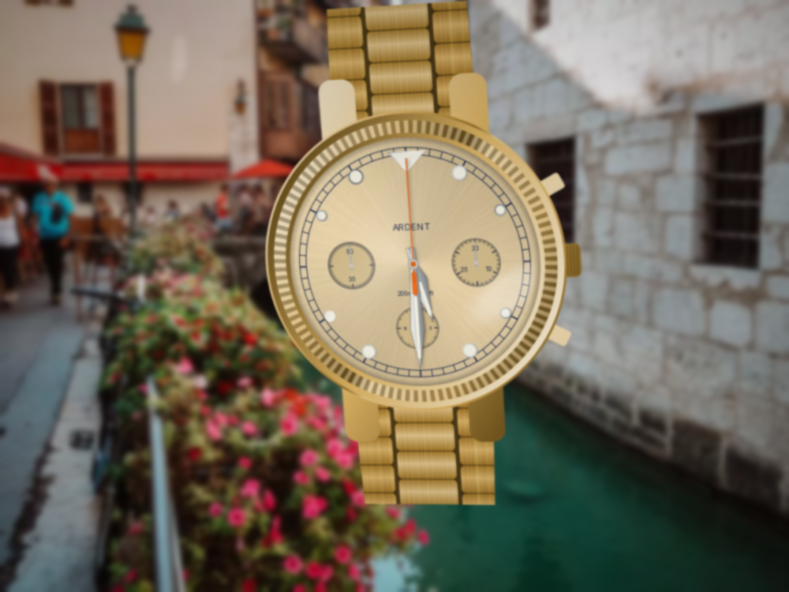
5,30
